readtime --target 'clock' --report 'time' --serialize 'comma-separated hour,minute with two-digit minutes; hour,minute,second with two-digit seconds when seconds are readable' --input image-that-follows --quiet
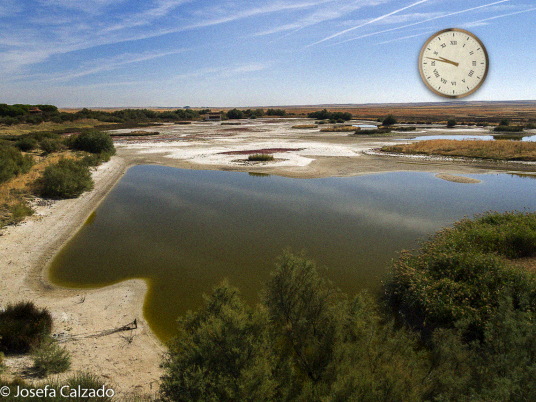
9,47
